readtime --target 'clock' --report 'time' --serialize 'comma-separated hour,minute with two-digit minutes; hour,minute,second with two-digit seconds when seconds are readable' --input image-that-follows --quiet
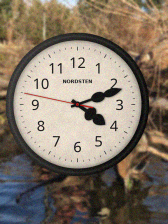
4,11,47
